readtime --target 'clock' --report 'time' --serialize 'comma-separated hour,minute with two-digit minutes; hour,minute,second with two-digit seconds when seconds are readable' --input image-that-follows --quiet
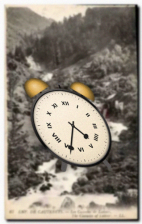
4,34
